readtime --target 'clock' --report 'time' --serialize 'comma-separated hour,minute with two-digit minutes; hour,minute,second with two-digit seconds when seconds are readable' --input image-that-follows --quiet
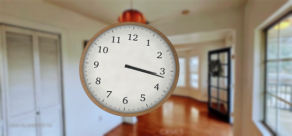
3,17
